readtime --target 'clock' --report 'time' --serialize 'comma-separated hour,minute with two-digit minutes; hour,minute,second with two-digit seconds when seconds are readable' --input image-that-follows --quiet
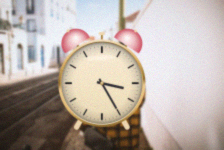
3,25
